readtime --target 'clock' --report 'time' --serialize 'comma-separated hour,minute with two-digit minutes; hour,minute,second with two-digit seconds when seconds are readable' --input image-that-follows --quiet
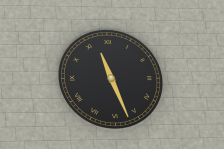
11,27
